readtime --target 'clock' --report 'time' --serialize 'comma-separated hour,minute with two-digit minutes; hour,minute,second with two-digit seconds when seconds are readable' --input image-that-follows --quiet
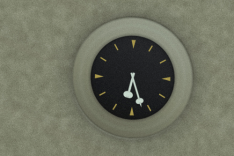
6,27
